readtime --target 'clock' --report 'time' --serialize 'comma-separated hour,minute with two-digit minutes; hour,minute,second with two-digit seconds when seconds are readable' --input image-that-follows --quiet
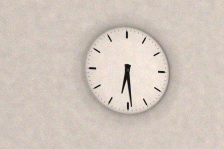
6,29
